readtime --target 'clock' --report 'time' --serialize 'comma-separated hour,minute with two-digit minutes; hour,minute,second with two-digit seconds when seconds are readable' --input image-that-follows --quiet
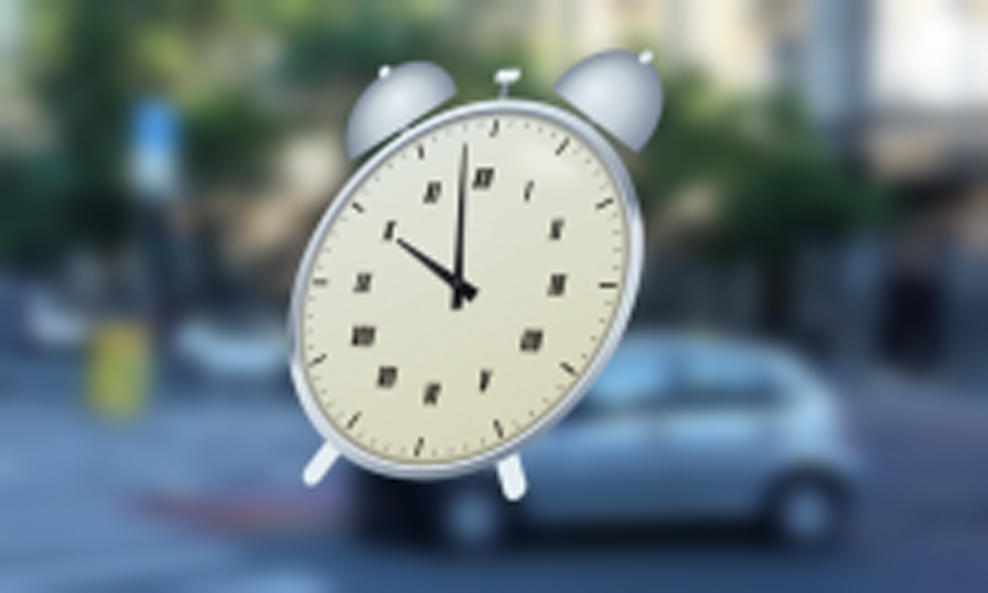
9,58
